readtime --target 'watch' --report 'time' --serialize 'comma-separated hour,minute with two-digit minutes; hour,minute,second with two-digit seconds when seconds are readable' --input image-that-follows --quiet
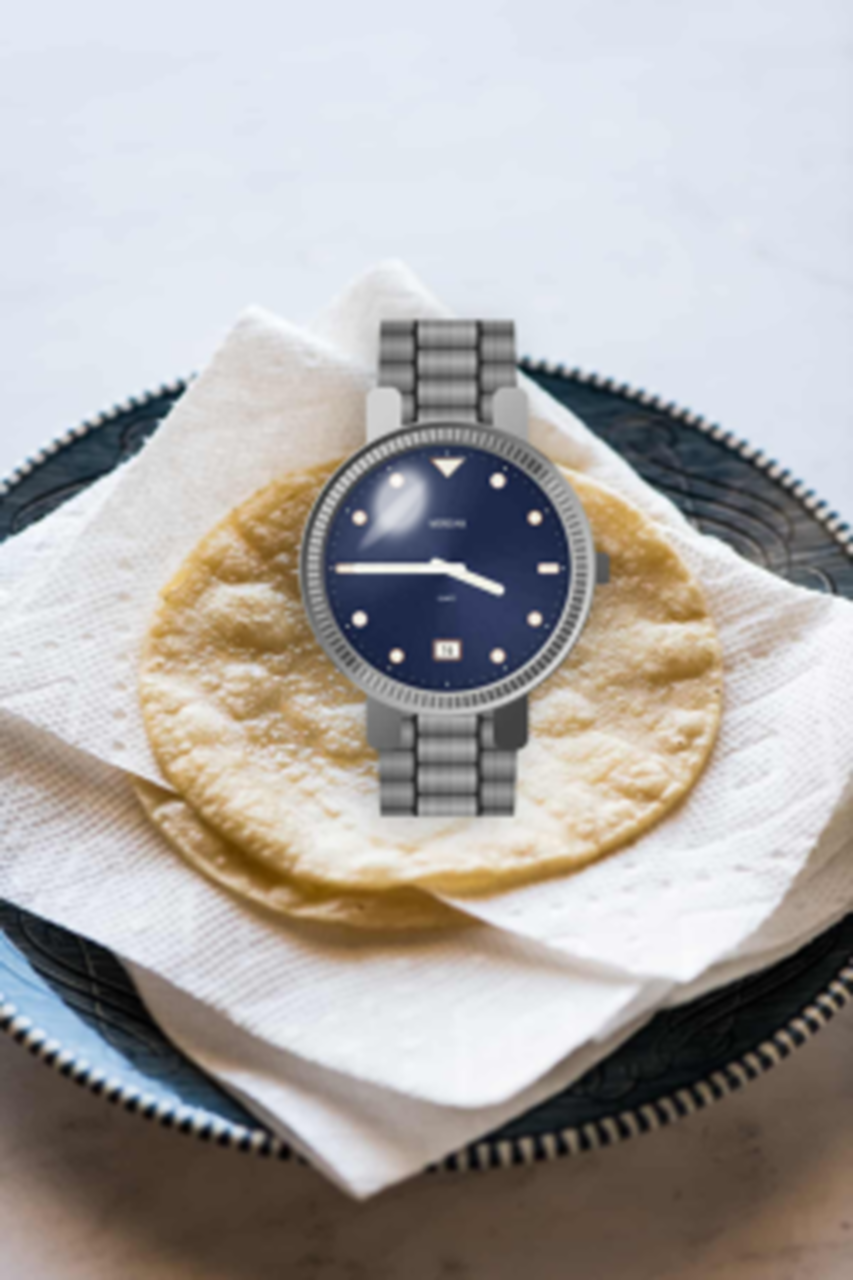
3,45
